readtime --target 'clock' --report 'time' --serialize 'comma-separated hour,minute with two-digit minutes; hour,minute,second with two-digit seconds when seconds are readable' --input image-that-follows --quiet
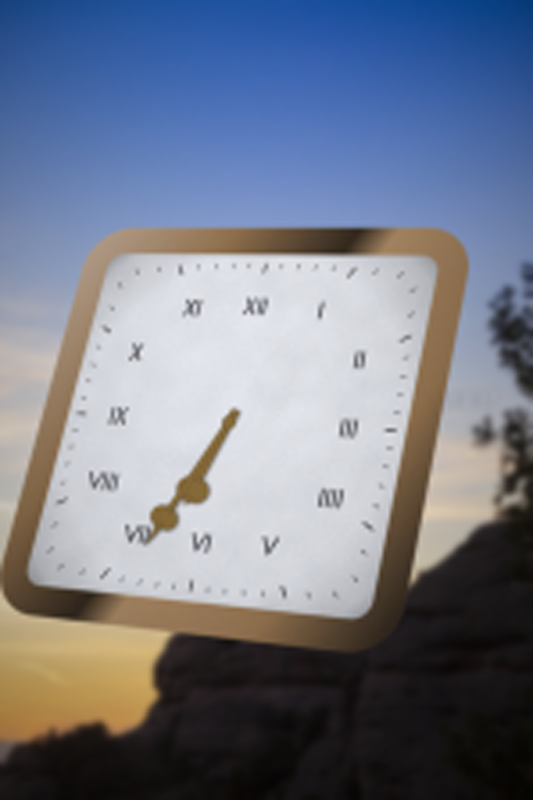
6,34
